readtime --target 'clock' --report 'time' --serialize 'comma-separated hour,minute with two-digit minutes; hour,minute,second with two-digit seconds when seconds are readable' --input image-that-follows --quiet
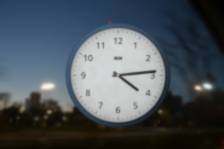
4,14
